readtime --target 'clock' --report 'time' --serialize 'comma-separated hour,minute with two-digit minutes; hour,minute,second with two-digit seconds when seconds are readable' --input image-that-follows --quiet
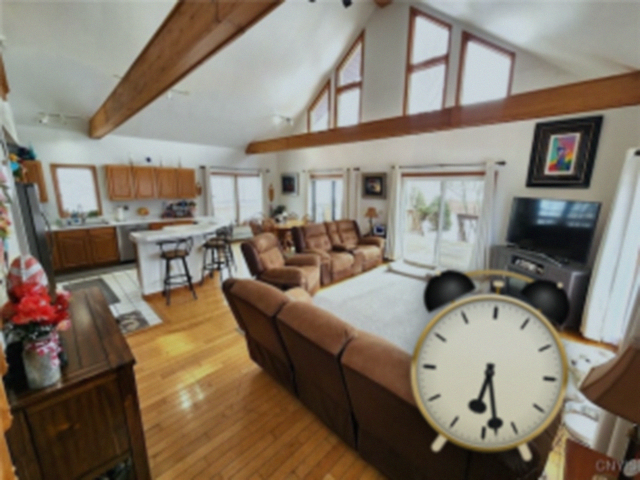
6,28
